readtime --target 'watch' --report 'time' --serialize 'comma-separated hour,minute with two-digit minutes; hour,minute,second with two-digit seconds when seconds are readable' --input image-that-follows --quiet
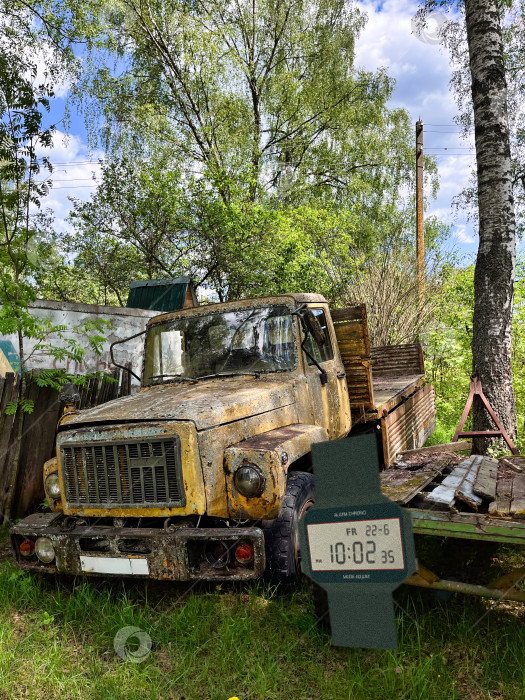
10,02,35
